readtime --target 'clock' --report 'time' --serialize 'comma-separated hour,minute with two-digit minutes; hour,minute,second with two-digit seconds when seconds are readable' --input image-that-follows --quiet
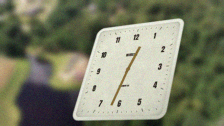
12,32
